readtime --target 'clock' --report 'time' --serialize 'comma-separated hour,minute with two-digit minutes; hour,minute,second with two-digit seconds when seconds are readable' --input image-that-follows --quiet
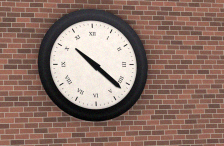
10,22
